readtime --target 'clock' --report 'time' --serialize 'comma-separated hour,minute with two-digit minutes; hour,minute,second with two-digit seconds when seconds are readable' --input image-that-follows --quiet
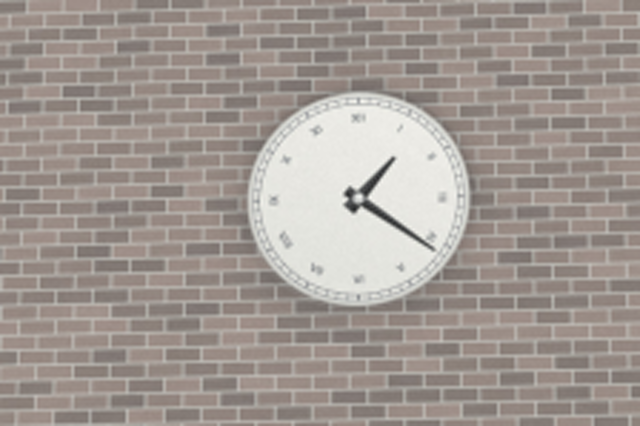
1,21
